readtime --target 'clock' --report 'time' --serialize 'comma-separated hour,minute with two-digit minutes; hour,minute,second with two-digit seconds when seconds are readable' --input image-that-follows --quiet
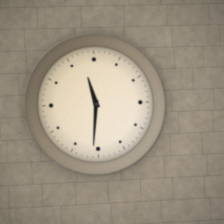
11,31
